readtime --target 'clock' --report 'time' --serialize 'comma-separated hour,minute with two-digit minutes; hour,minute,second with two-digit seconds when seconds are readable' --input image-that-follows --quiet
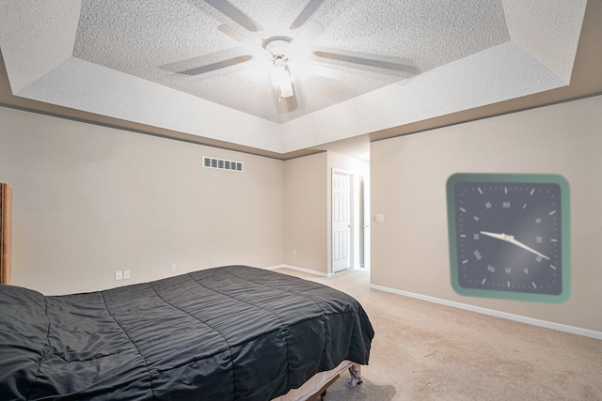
9,19
